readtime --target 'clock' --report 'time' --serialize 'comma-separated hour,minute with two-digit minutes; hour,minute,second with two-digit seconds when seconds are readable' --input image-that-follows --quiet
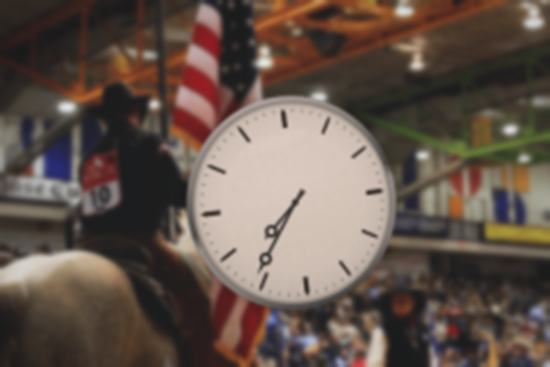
7,36
